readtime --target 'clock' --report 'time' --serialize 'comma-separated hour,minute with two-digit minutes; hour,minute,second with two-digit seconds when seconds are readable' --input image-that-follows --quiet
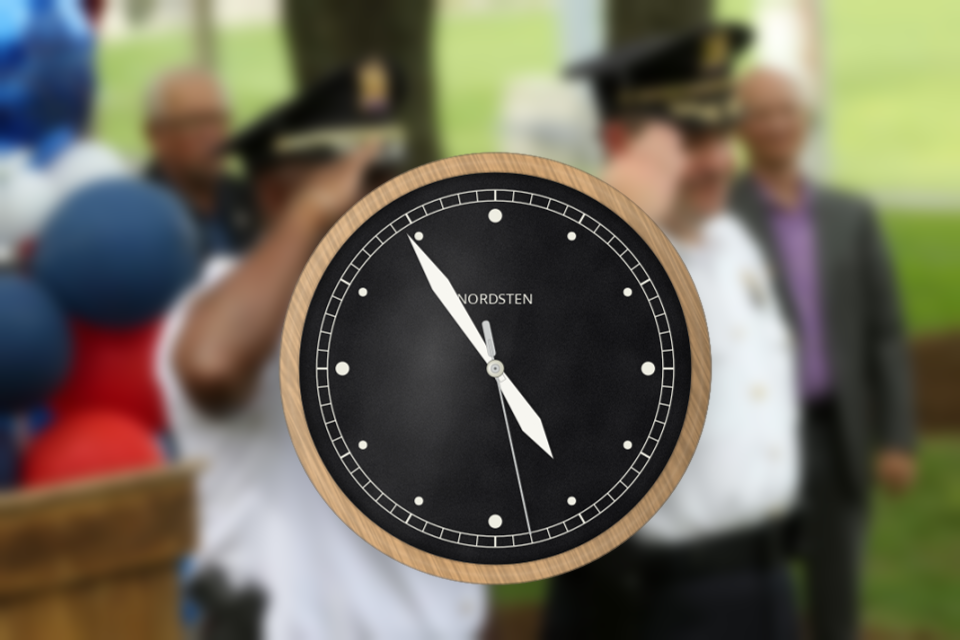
4,54,28
